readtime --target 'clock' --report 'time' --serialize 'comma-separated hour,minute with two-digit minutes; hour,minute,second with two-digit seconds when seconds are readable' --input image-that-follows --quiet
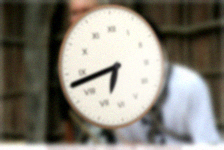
6,43
